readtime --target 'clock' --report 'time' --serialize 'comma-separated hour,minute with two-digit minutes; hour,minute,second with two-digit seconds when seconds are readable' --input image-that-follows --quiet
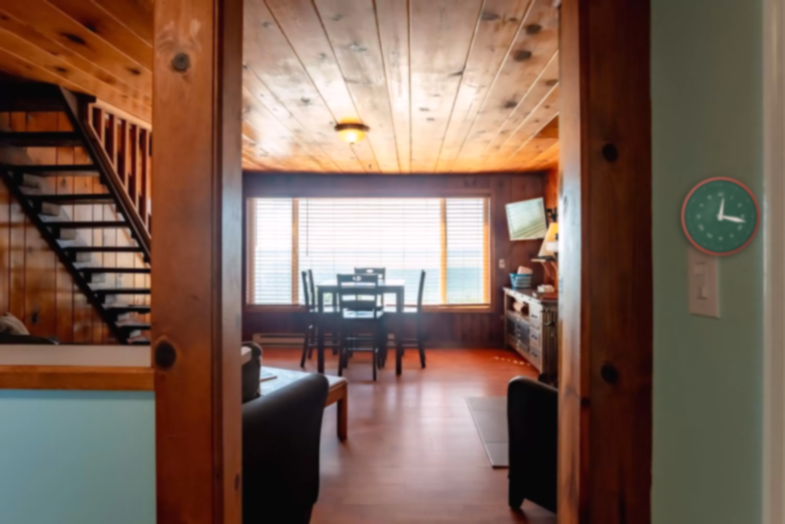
12,17
